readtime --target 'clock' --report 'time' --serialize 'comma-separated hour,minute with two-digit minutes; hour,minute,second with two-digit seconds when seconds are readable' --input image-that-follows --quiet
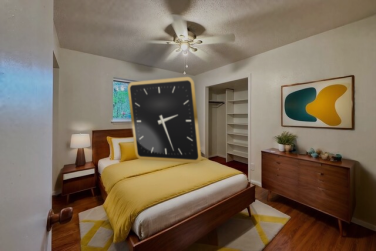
2,27
